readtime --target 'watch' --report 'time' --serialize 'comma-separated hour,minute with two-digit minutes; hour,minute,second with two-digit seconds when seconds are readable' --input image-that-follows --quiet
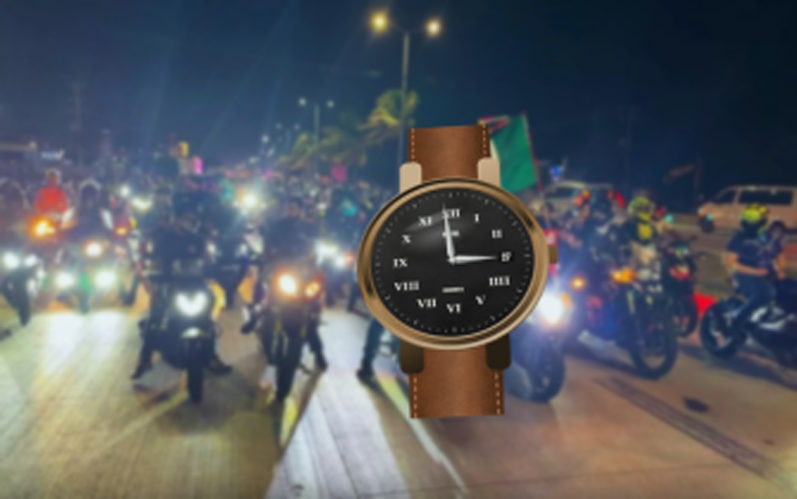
2,59
